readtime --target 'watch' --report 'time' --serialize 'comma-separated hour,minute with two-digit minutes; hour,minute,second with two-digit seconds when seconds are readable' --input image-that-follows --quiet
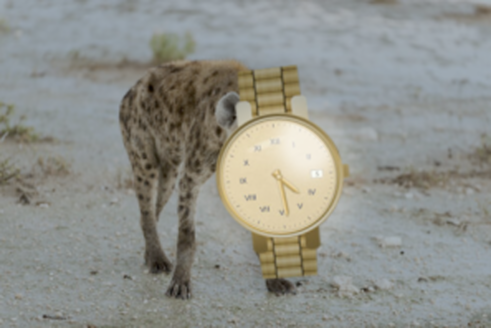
4,29
